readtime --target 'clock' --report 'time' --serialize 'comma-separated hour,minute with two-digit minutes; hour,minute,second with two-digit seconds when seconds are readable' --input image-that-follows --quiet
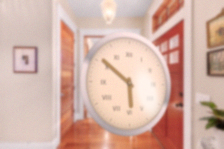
5,51
